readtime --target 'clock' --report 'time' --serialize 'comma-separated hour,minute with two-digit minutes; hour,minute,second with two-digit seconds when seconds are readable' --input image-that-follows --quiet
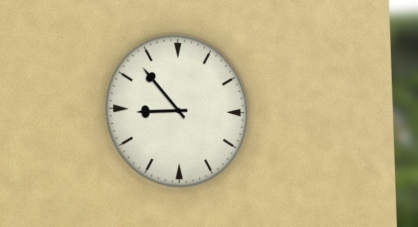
8,53
